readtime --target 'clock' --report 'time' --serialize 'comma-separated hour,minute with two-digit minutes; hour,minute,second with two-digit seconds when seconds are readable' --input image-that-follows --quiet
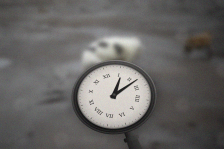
1,12
